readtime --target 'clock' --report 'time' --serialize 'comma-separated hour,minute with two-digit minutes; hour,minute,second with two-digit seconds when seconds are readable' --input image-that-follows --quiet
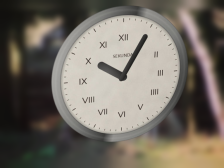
10,05
